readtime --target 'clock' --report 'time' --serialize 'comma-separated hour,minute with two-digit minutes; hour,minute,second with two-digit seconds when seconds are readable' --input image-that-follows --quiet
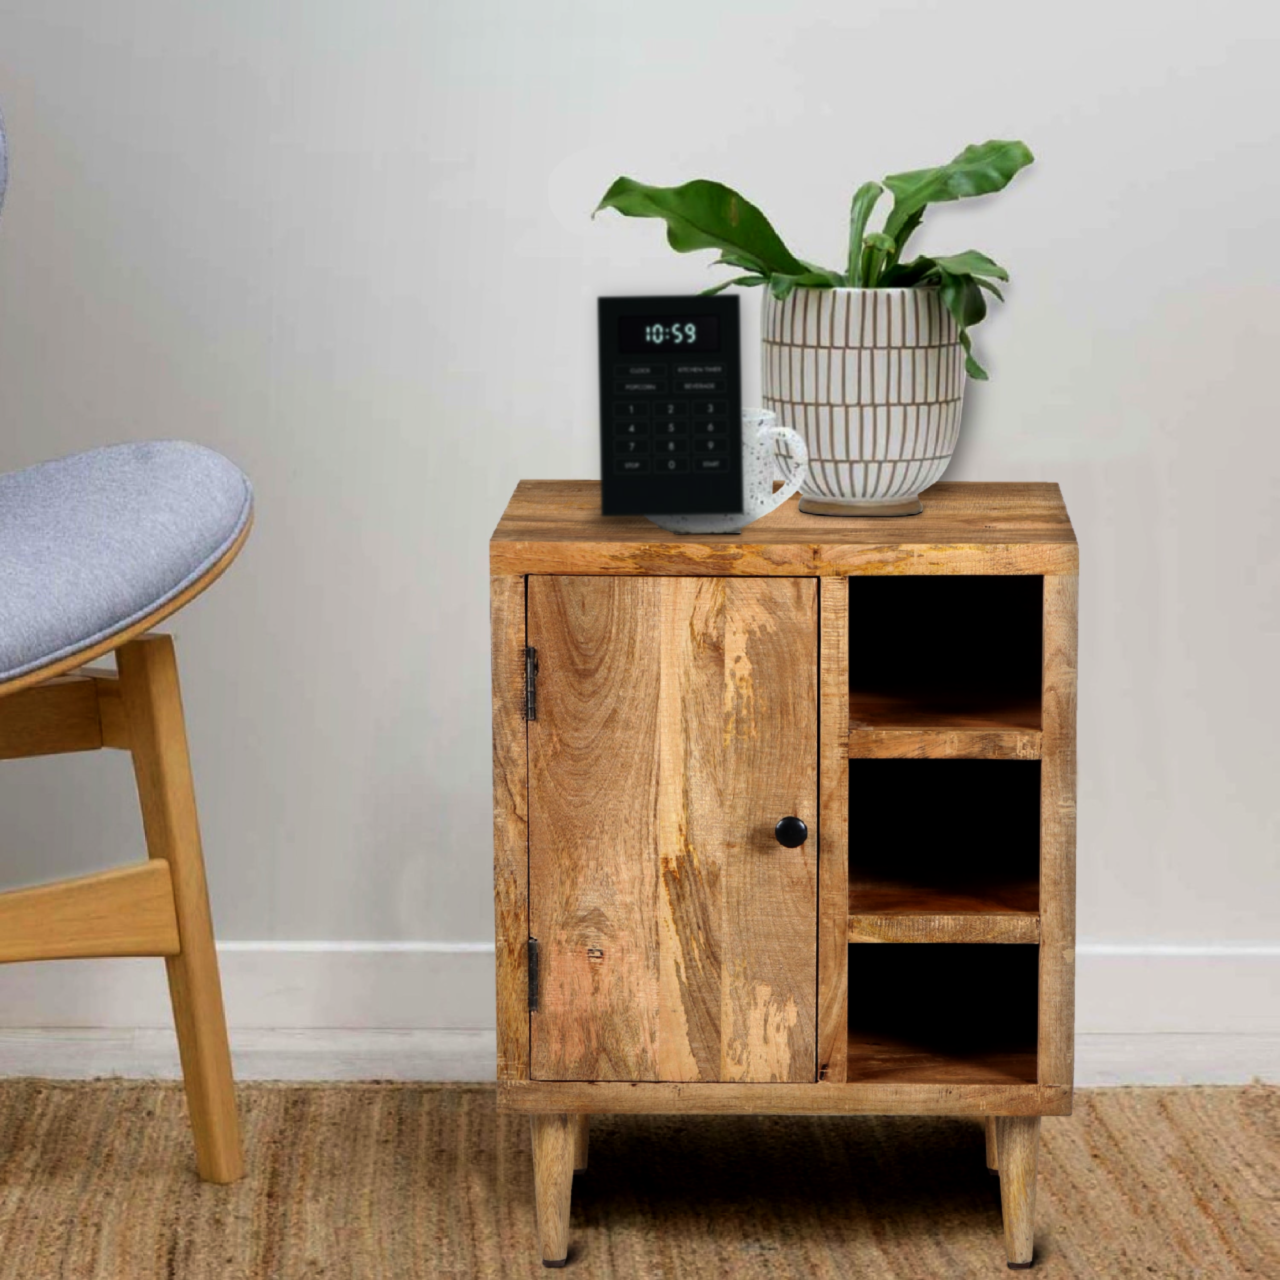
10,59
